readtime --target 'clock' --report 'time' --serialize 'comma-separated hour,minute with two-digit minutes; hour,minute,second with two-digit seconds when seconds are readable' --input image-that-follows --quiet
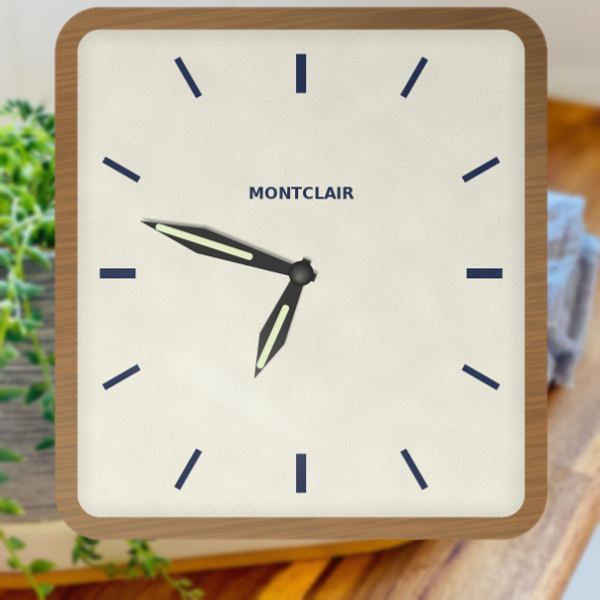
6,48
